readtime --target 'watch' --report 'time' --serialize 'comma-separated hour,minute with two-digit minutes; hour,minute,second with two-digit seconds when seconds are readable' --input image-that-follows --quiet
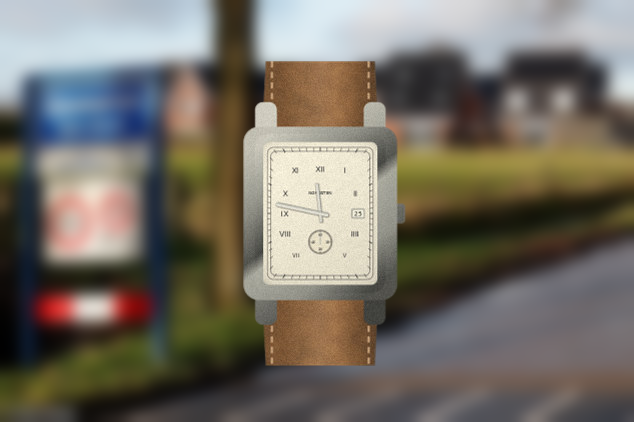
11,47
